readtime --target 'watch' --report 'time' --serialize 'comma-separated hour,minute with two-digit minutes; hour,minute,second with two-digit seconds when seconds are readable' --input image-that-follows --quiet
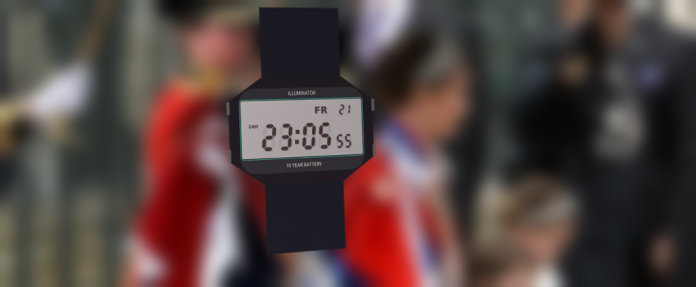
23,05,55
